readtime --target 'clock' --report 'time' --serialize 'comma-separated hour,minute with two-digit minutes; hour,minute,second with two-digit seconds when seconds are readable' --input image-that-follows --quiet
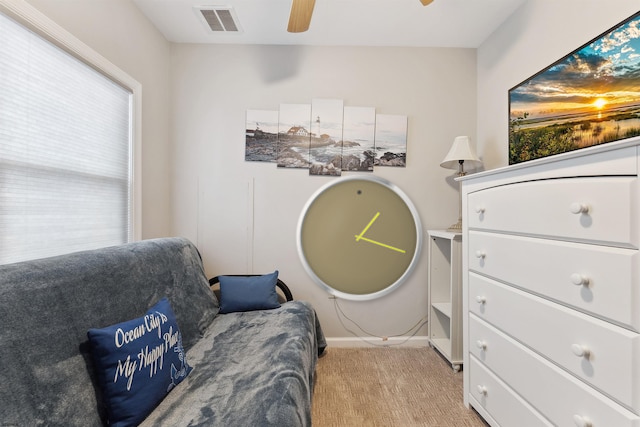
1,18
